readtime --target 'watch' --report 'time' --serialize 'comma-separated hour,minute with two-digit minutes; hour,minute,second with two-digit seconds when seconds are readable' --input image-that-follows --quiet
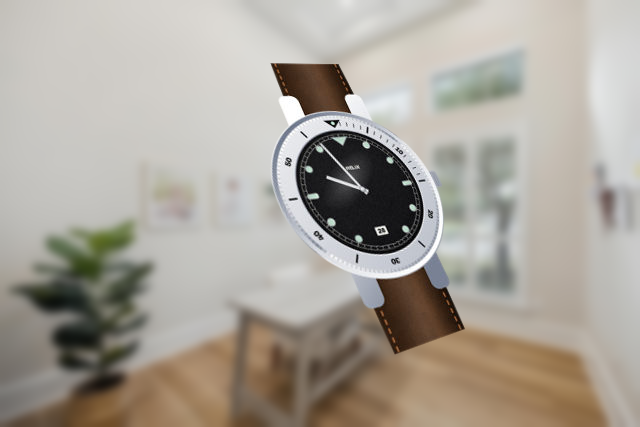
9,56
